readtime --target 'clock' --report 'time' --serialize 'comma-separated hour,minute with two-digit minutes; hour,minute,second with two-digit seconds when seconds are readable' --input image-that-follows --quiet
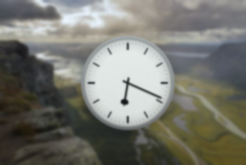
6,19
